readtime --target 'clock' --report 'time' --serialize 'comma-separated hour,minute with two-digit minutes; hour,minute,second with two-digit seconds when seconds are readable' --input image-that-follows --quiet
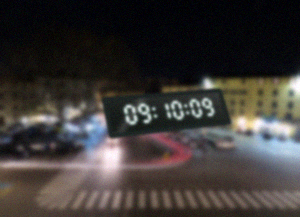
9,10,09
